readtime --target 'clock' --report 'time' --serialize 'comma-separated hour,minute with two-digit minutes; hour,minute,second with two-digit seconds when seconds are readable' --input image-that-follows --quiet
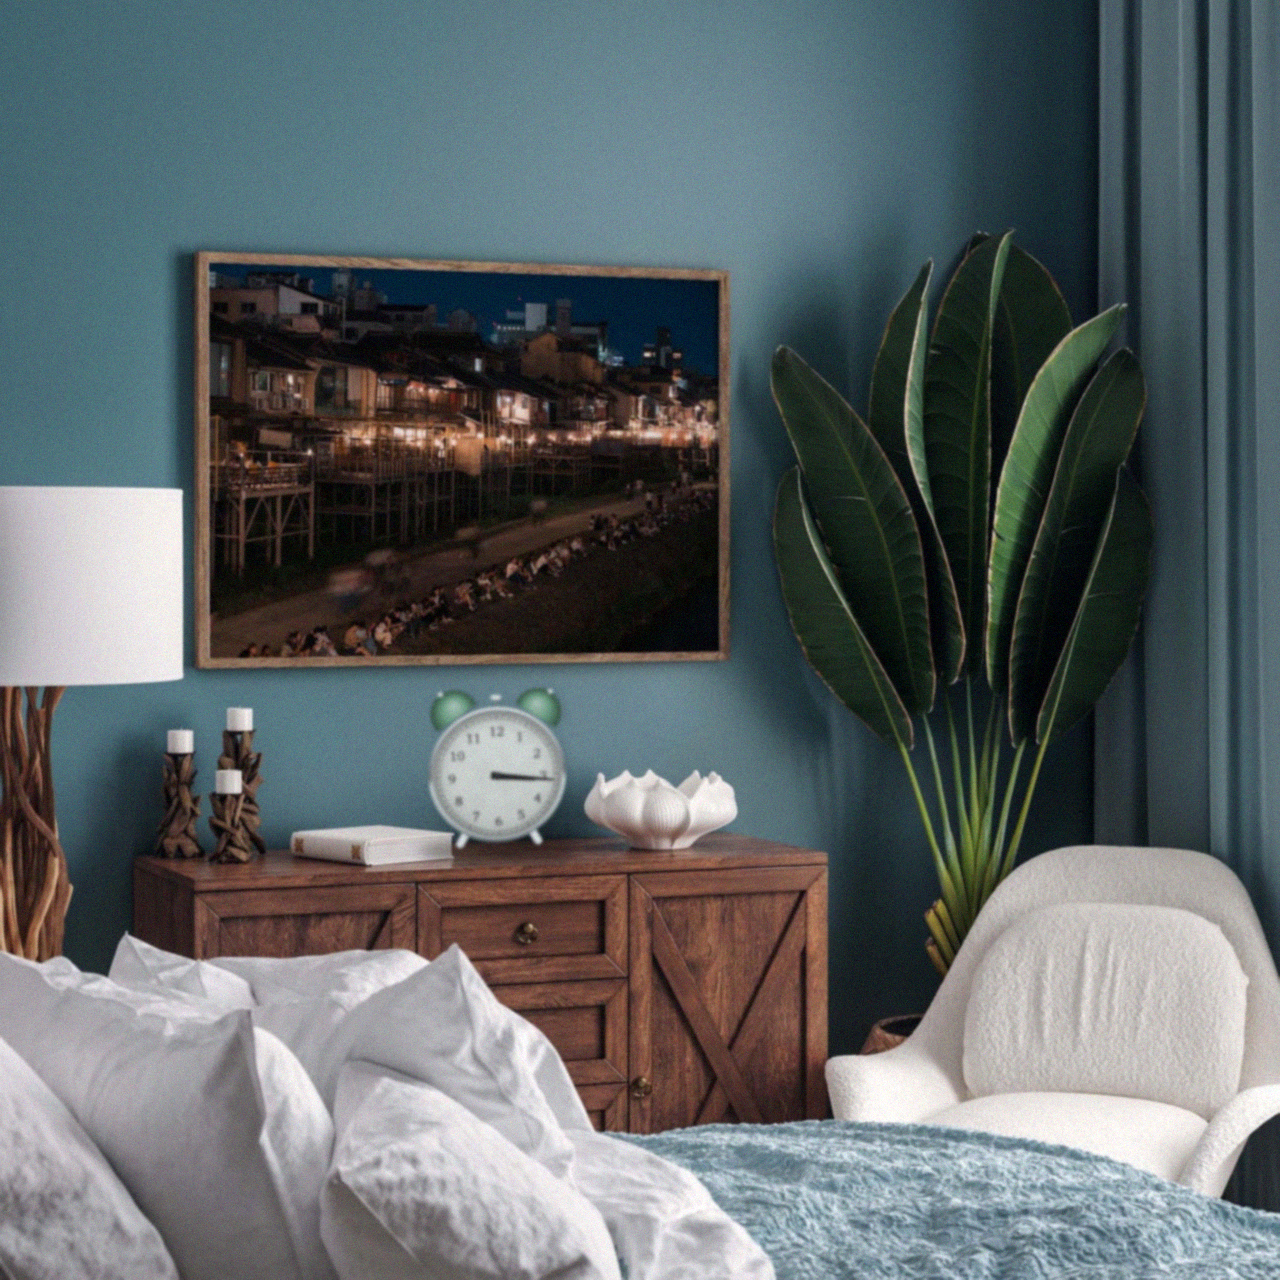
3,16
